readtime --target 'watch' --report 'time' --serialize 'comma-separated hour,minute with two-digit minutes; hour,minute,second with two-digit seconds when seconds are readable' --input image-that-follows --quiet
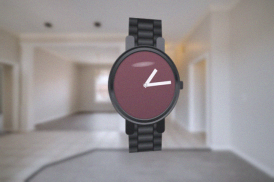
1,14
